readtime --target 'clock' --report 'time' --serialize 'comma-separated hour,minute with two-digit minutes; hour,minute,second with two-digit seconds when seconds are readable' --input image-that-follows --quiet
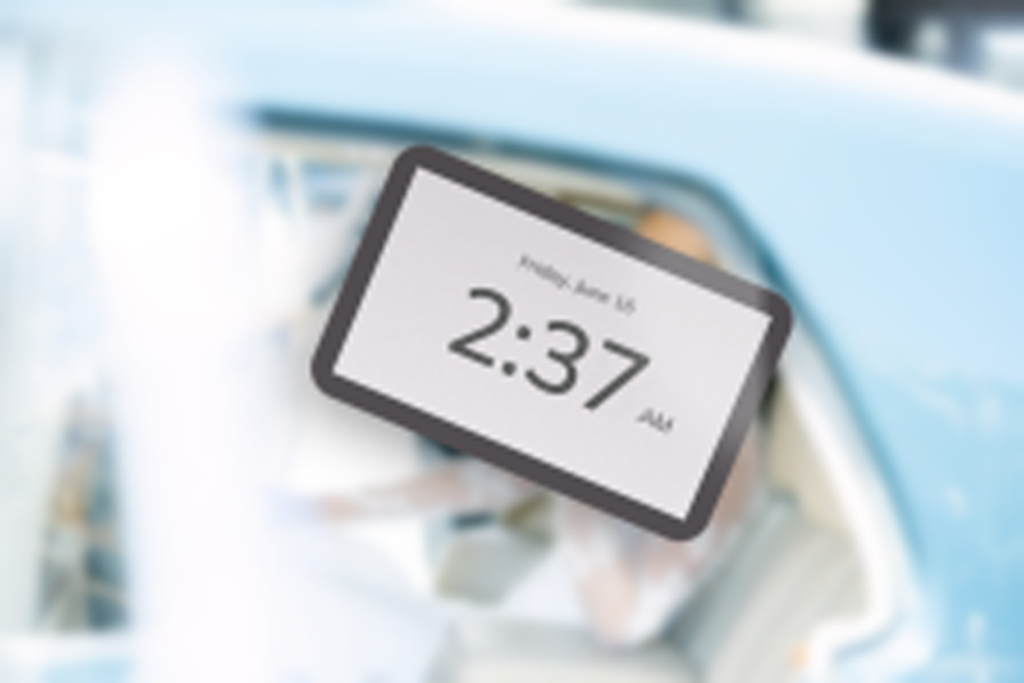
2,37
